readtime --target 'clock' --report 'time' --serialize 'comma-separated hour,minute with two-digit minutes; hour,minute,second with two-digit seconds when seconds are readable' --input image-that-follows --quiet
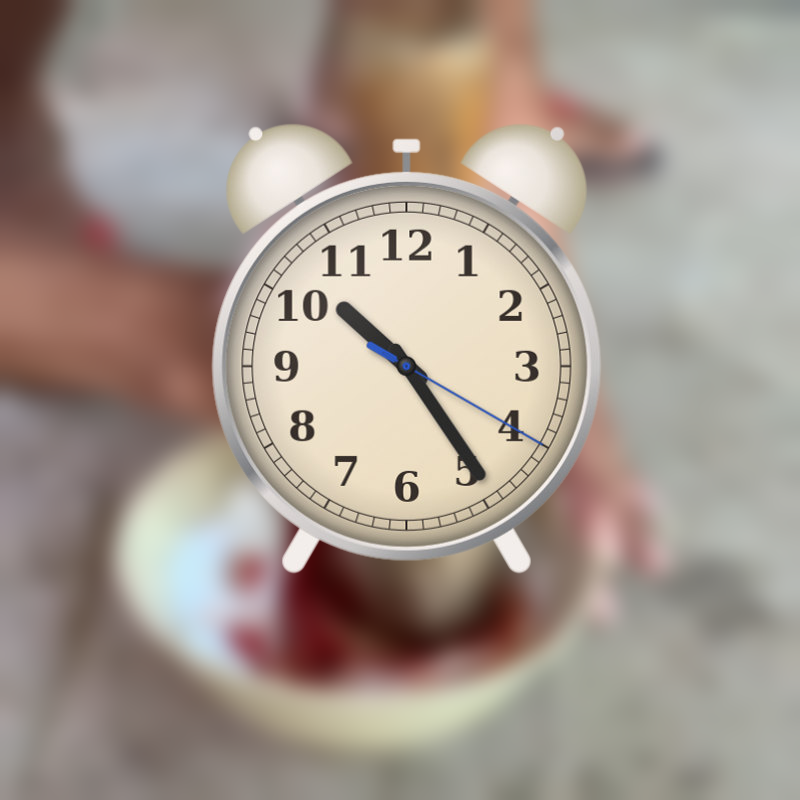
10,24,20
